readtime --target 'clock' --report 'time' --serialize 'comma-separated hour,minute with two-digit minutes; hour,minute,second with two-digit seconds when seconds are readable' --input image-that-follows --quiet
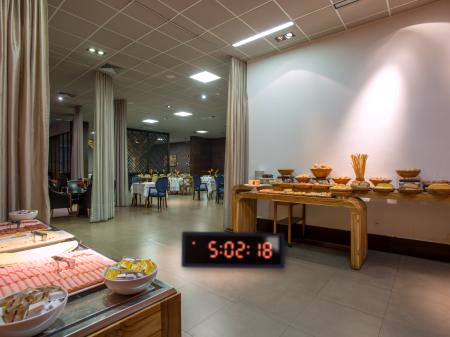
5,02,18
